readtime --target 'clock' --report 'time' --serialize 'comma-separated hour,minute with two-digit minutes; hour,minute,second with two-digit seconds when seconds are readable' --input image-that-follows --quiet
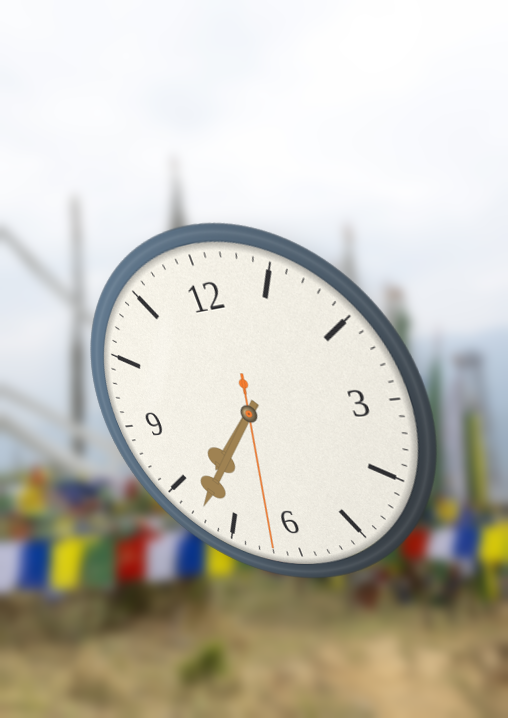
7,37,32
